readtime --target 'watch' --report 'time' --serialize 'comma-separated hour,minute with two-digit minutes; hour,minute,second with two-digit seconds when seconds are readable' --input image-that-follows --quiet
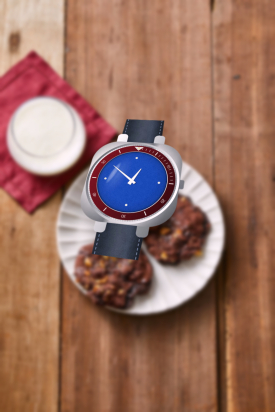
12,51
